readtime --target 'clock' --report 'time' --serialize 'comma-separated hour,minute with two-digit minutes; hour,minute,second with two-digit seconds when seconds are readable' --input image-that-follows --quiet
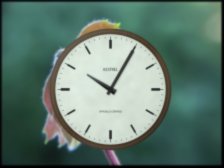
10,05
